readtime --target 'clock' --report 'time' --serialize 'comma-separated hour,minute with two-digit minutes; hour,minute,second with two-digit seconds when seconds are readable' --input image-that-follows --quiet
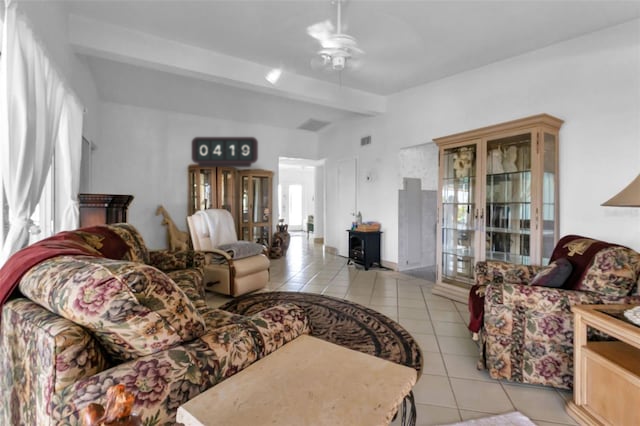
4,19
